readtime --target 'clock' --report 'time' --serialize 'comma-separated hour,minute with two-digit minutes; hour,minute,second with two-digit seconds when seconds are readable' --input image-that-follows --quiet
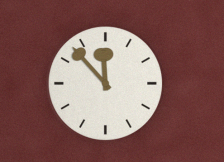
11,53
